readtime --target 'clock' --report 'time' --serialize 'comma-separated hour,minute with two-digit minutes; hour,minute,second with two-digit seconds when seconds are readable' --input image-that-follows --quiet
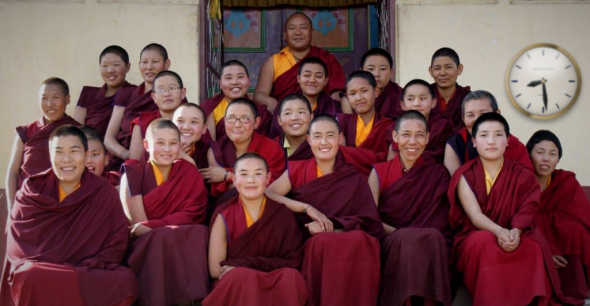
8,29
